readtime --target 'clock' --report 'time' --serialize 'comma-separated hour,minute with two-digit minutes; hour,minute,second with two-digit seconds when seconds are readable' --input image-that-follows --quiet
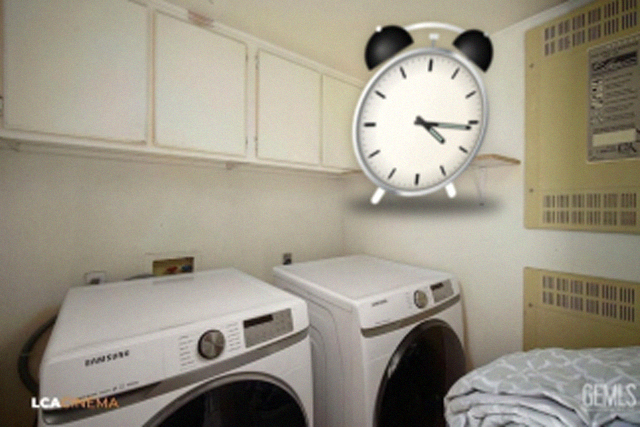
4,16
